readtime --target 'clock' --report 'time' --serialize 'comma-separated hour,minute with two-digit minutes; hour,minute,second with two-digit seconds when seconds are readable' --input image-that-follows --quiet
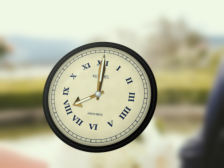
8,00
